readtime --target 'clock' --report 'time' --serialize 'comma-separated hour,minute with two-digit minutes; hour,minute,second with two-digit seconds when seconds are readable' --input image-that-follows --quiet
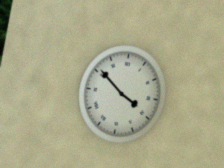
3,51
